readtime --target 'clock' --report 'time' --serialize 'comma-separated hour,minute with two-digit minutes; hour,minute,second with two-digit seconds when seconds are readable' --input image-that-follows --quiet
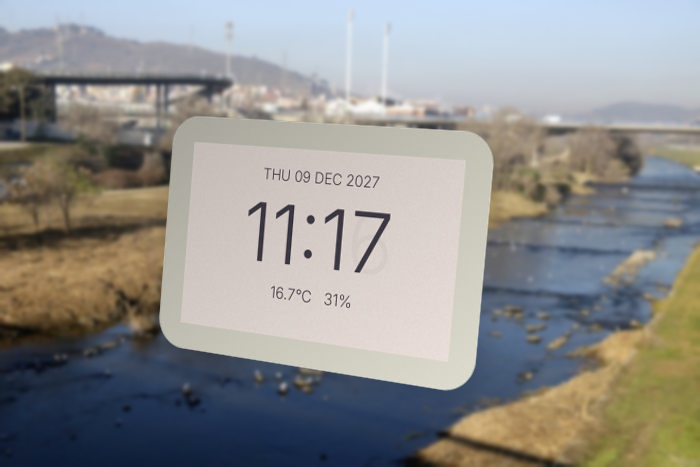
11,17
